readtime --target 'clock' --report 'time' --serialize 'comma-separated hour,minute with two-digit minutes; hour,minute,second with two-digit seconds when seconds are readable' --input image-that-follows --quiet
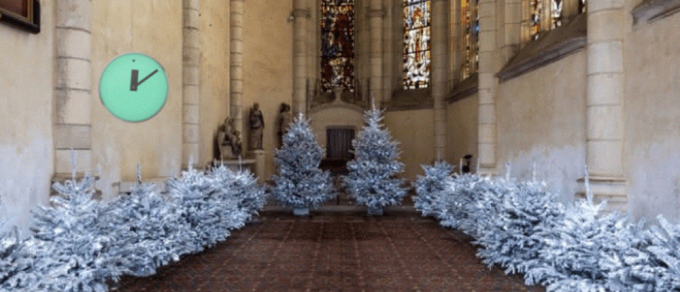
12,09
